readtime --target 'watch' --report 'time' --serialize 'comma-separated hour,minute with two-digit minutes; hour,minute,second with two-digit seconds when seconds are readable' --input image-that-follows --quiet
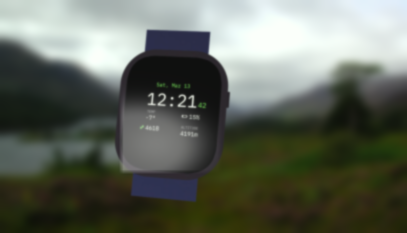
12,21
